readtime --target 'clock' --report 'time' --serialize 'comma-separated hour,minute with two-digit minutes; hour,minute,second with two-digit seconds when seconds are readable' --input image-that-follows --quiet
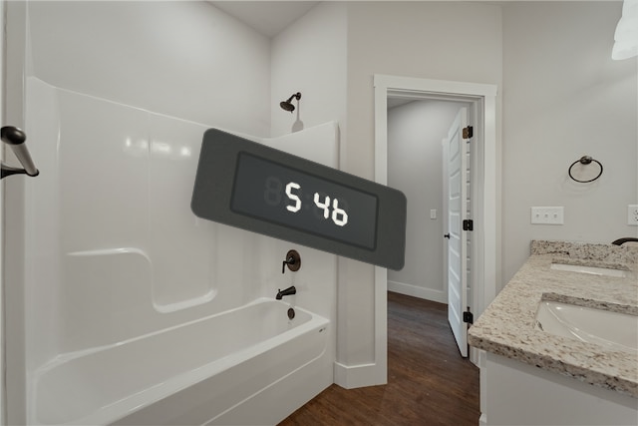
5,46
